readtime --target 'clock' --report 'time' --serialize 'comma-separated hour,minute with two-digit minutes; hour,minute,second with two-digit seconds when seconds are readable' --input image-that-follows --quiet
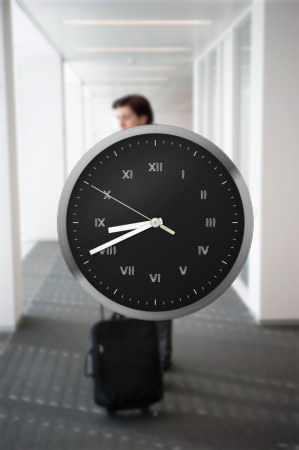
8,40,50
